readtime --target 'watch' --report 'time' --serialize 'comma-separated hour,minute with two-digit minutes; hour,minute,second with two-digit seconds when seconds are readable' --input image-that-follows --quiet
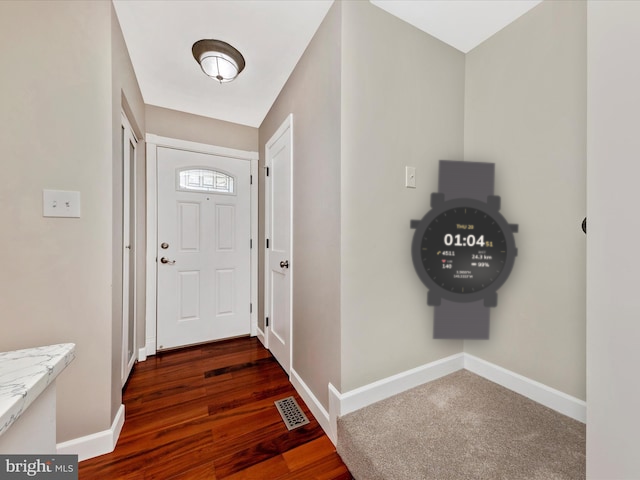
1,04
